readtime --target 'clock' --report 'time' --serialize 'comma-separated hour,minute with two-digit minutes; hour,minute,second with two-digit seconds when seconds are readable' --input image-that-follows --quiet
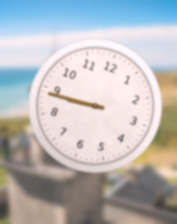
8,44
